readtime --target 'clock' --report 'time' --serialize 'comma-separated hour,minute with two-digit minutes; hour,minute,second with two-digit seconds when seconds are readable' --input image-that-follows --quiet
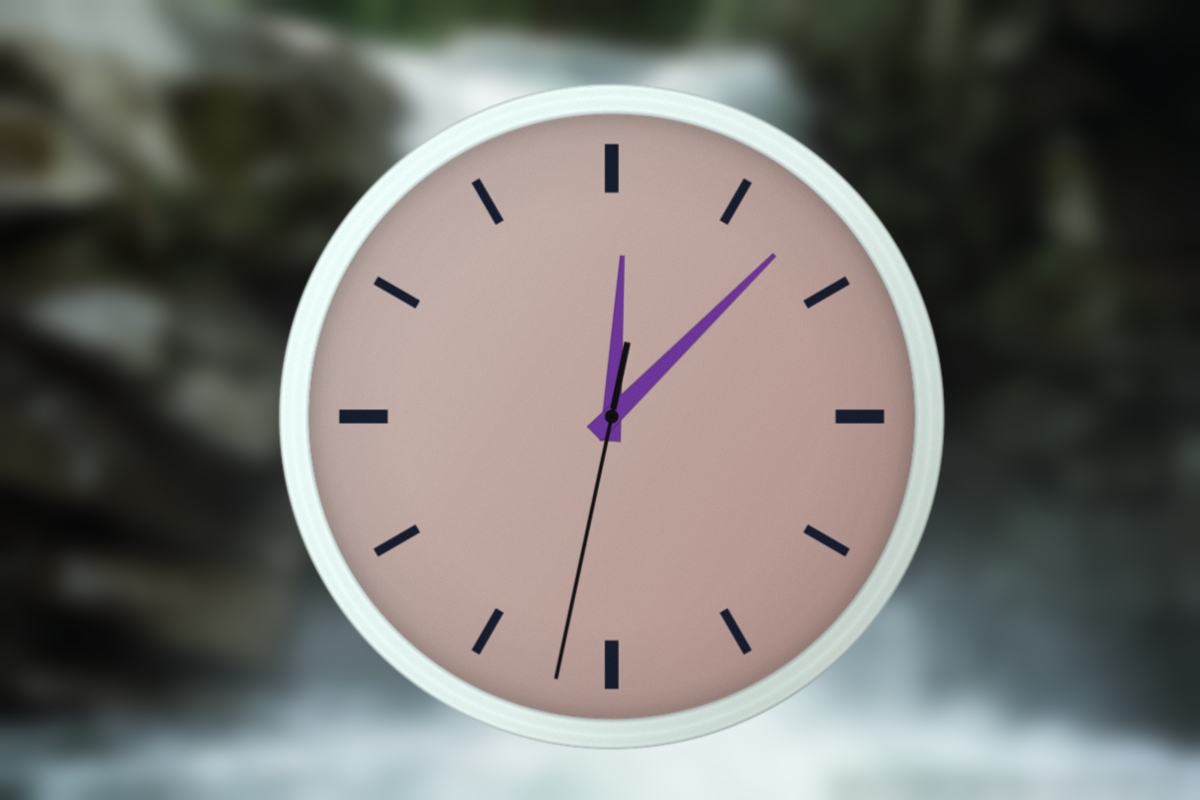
12,07,32
